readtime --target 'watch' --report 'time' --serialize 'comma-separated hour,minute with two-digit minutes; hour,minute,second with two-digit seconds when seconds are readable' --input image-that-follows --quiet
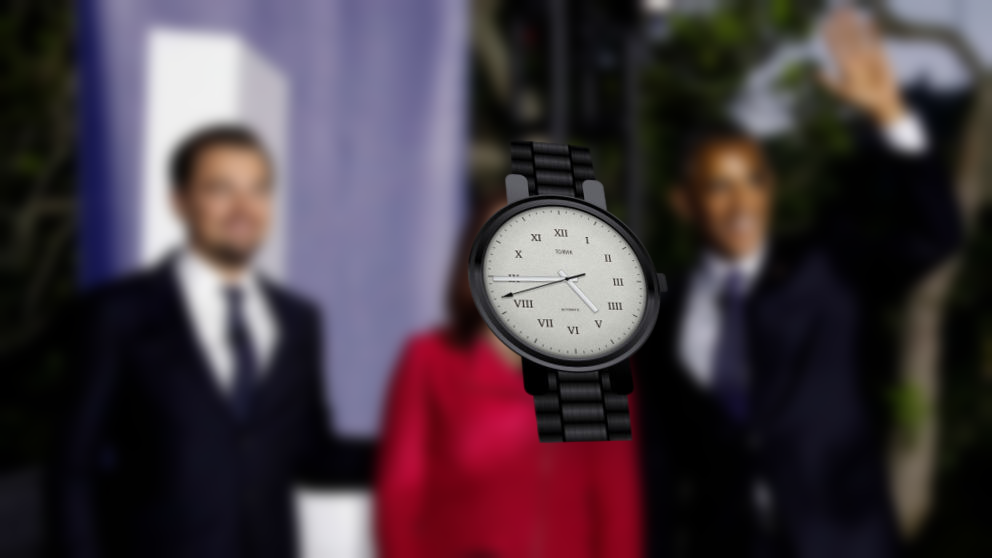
4,44,42
